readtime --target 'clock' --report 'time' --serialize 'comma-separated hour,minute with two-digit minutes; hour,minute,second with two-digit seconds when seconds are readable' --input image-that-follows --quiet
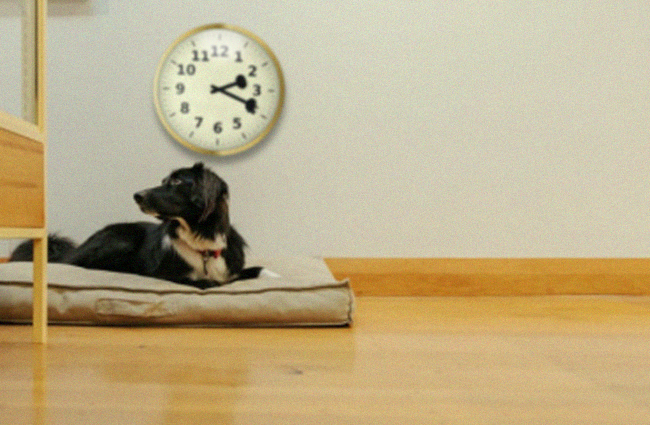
2,19
